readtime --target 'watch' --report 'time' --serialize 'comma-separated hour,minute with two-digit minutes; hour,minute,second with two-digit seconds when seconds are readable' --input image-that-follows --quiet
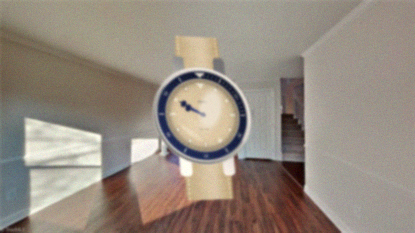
9,50
